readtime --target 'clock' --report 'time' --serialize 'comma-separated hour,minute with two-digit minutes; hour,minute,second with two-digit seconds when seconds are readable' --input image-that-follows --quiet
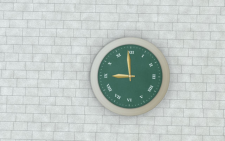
8,59
